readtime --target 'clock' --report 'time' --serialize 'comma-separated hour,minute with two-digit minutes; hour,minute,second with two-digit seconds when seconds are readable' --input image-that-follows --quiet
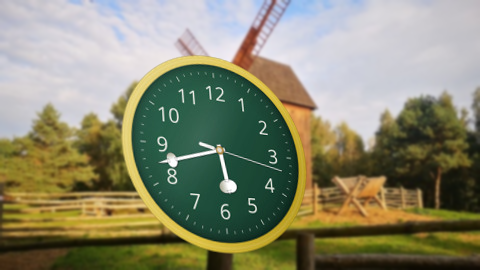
5,42,17
